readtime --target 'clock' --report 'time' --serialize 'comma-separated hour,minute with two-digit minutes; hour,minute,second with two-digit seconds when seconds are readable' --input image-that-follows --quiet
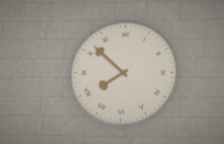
7,52
